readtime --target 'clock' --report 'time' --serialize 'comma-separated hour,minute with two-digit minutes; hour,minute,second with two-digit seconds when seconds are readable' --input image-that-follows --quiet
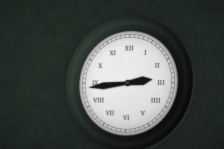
2,44
